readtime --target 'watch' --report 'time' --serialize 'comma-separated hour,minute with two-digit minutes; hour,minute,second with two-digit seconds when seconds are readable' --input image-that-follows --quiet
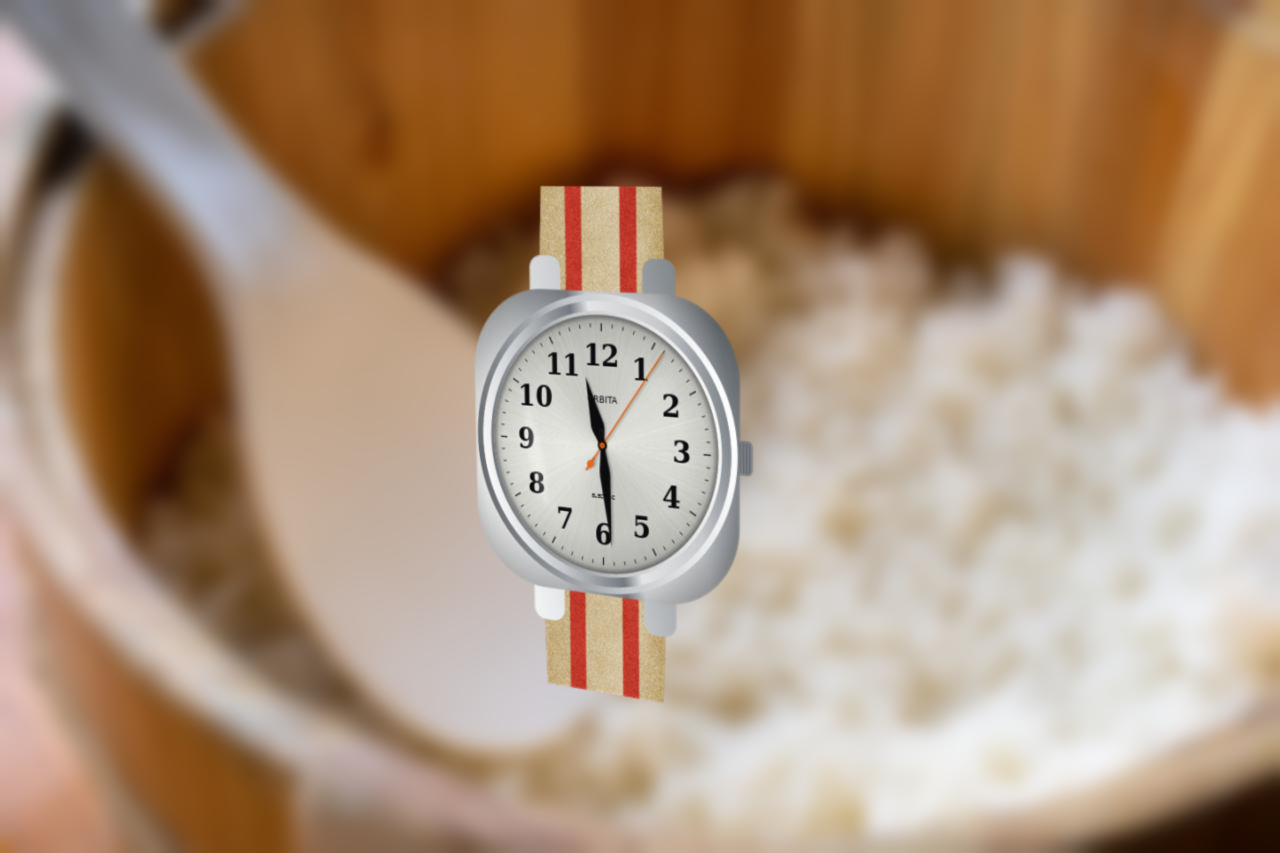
11,29,06
